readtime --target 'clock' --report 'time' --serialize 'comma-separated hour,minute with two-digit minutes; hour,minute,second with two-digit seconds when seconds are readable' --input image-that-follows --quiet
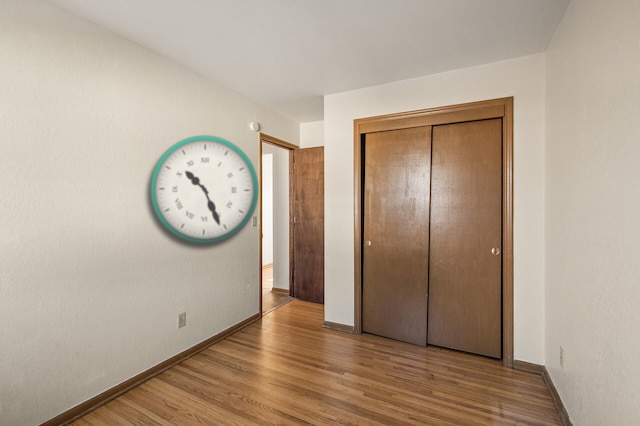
10,26
